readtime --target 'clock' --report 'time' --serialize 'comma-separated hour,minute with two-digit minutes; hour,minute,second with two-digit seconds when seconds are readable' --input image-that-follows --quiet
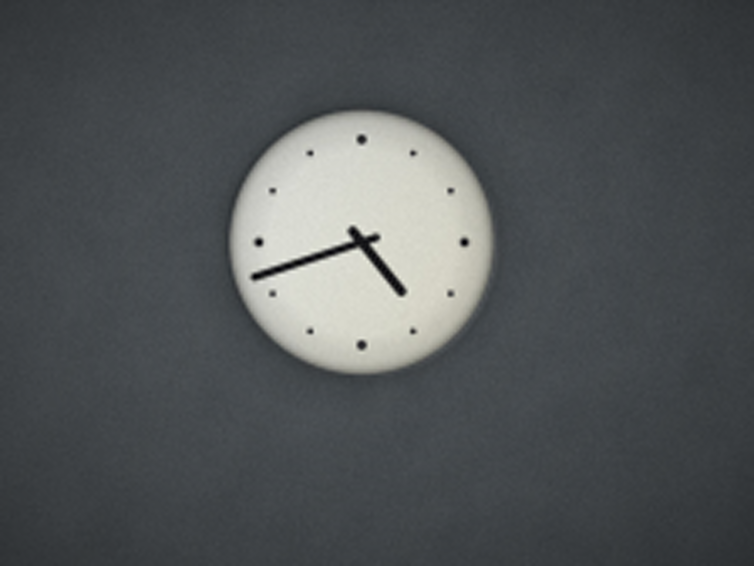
4,42
